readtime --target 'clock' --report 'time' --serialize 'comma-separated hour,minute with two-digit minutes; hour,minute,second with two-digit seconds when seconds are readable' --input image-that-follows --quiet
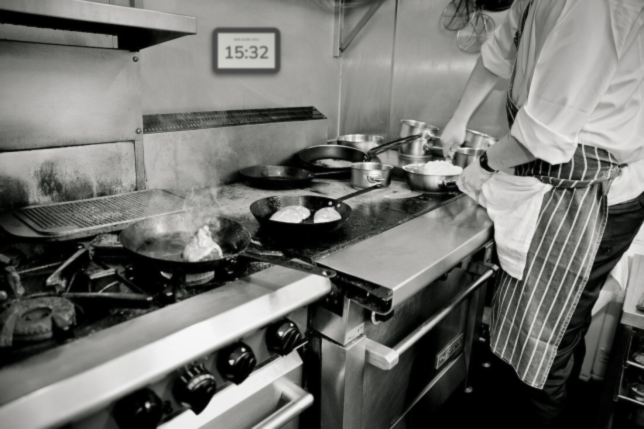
15,32
